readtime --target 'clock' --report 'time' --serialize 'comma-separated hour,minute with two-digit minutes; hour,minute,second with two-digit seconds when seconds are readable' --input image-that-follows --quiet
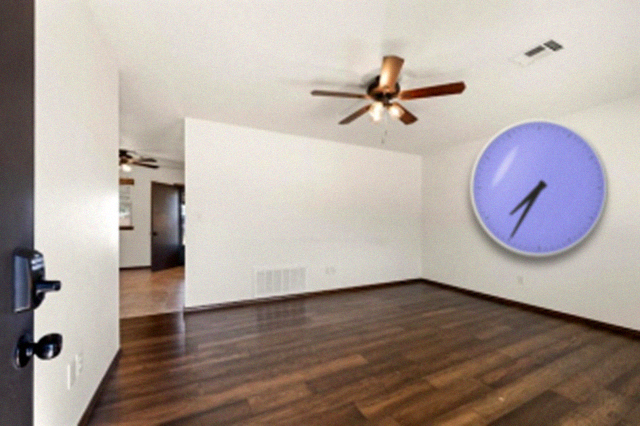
7,35
